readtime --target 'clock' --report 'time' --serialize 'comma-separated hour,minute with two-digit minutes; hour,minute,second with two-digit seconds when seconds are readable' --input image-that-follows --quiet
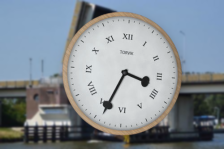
3,34
